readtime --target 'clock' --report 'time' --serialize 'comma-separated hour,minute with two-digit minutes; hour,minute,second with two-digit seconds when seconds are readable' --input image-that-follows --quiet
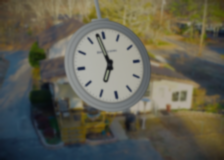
6,58
